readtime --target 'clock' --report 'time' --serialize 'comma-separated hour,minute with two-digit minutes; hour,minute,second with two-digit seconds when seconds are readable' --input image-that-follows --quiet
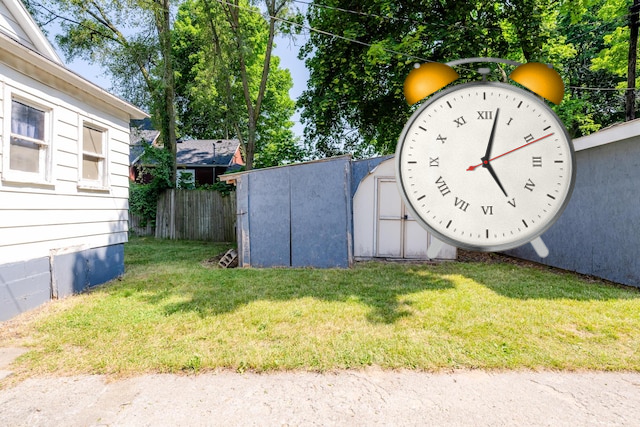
5,02,11
